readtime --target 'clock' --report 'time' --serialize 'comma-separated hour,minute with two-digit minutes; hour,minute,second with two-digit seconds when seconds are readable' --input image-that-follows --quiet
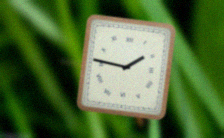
1,46
